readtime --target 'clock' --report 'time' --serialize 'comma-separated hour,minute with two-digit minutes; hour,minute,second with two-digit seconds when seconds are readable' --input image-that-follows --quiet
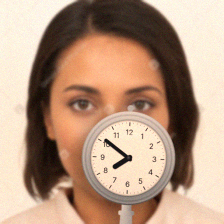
7,51
